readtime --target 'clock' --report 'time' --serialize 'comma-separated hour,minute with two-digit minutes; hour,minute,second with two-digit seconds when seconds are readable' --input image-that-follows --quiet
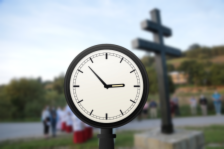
2,53
